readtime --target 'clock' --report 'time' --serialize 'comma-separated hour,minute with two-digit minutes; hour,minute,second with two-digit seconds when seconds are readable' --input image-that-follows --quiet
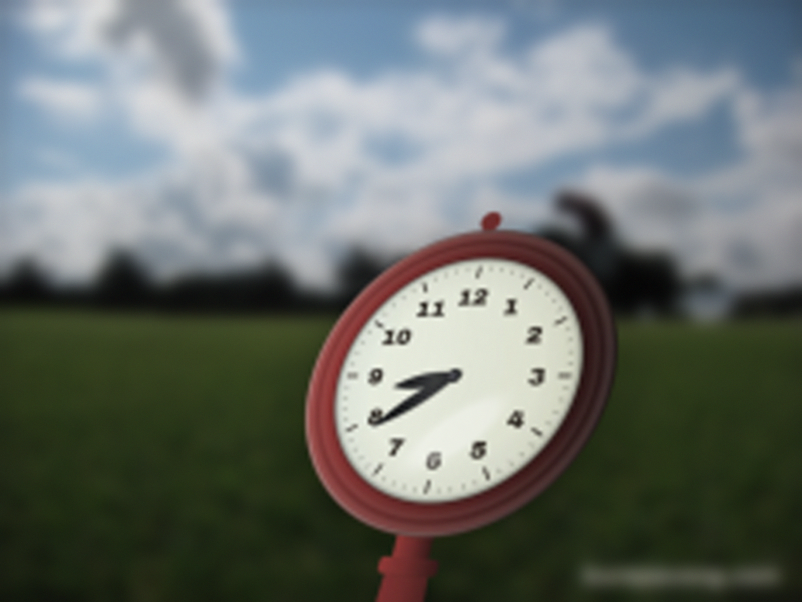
8,39
